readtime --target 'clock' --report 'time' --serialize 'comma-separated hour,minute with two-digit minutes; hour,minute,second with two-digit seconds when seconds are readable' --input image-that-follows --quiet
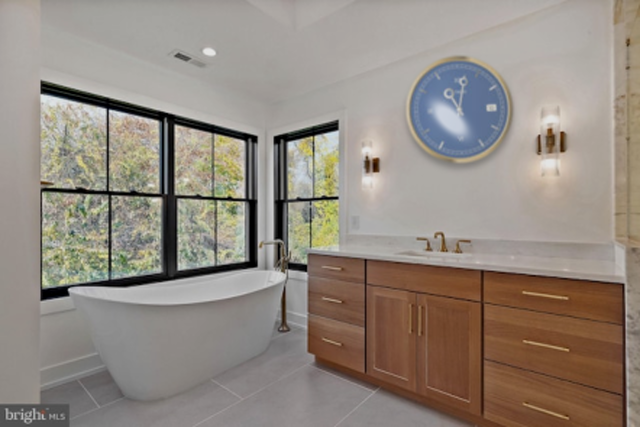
11,02
